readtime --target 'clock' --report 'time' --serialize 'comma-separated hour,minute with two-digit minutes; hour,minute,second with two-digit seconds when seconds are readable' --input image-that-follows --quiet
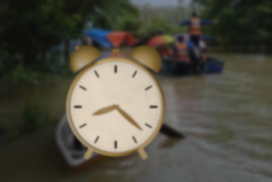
8,22
